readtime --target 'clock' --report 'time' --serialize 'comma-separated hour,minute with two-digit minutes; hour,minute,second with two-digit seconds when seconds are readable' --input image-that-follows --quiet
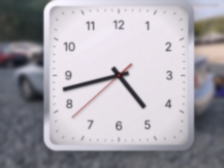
4,42,38
